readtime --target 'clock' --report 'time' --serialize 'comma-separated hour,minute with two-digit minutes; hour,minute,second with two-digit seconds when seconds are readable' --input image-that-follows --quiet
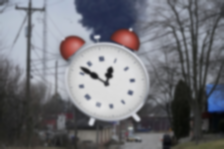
12,52
